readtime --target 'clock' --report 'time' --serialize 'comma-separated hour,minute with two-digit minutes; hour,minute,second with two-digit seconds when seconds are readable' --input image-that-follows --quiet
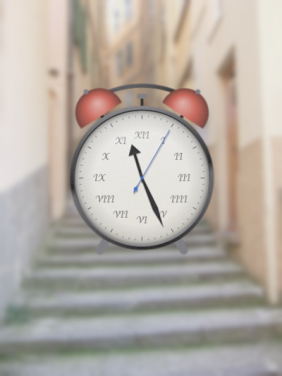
11,26,05
